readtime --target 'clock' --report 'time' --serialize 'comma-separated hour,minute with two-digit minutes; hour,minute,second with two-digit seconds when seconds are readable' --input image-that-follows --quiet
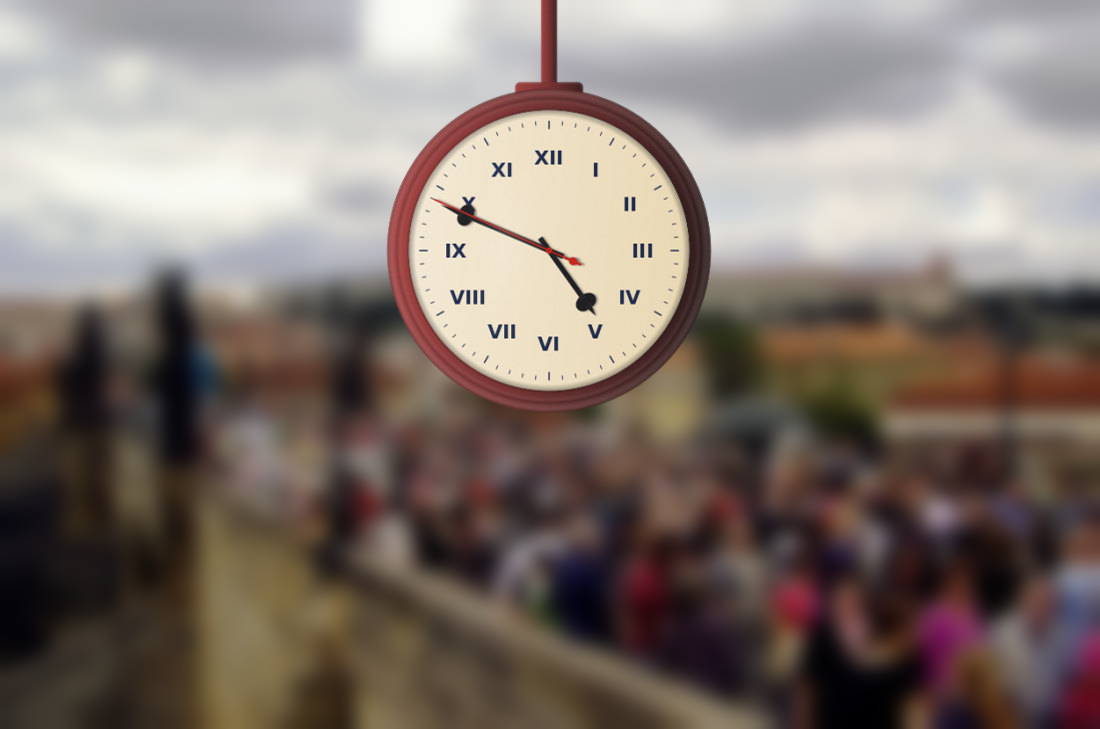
4,48,49
